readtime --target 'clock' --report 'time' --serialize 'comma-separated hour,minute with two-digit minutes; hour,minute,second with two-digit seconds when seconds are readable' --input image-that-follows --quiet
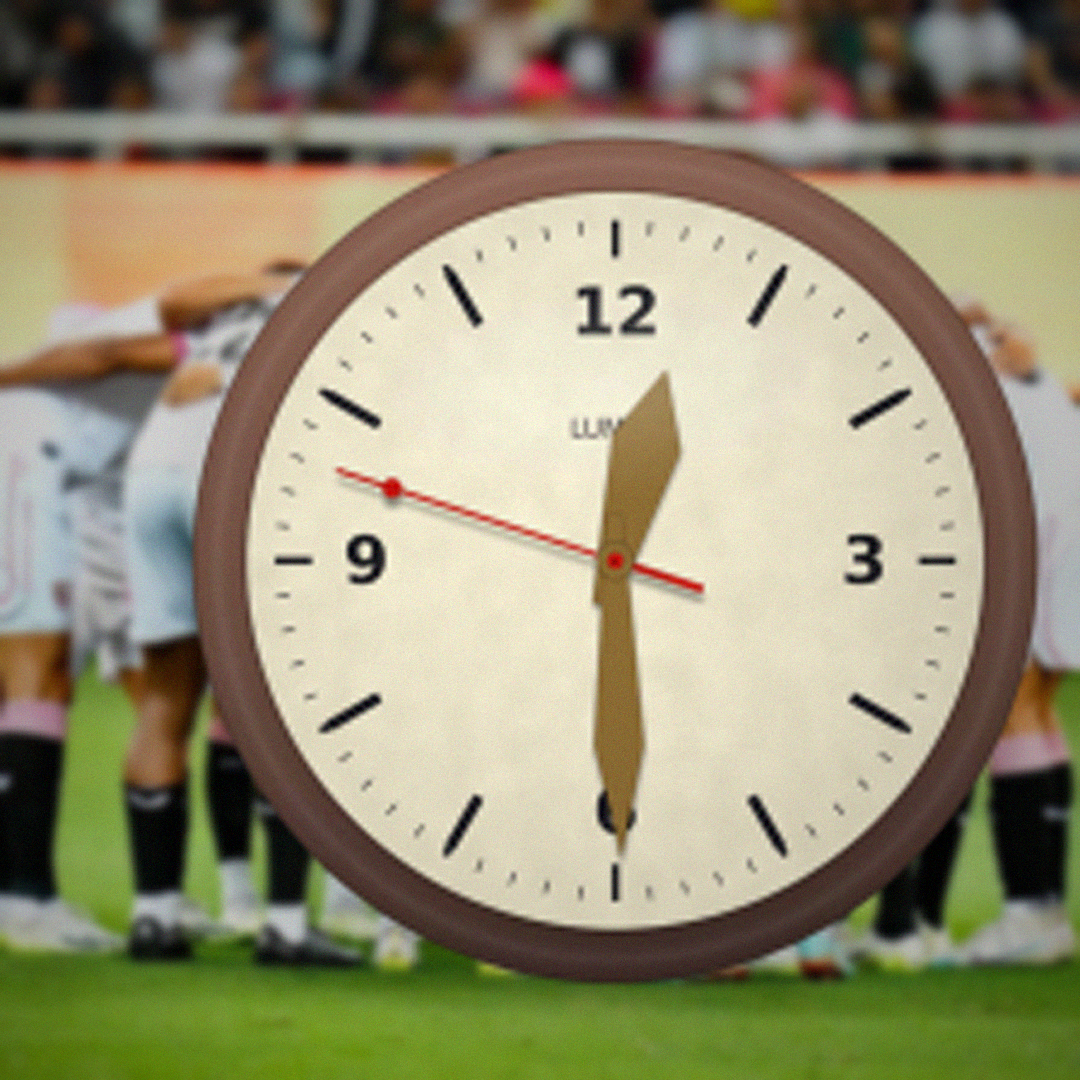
12,29,48
